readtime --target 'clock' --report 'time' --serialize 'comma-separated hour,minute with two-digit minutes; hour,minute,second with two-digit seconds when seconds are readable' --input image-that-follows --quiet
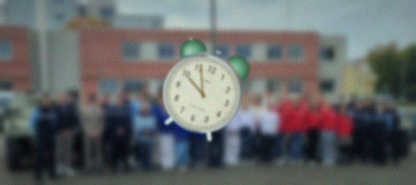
9,56
